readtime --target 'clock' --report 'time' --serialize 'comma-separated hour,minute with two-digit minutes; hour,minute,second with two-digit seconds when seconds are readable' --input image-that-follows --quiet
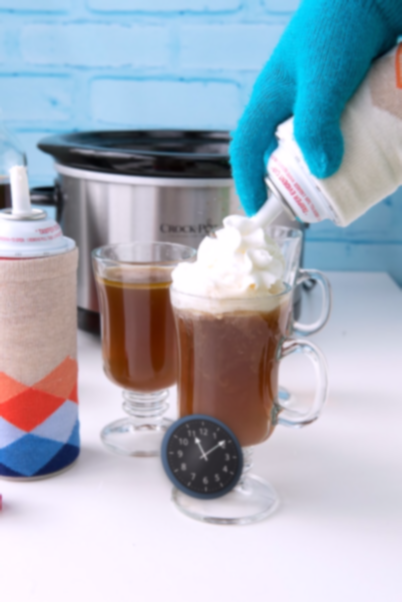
11,09
